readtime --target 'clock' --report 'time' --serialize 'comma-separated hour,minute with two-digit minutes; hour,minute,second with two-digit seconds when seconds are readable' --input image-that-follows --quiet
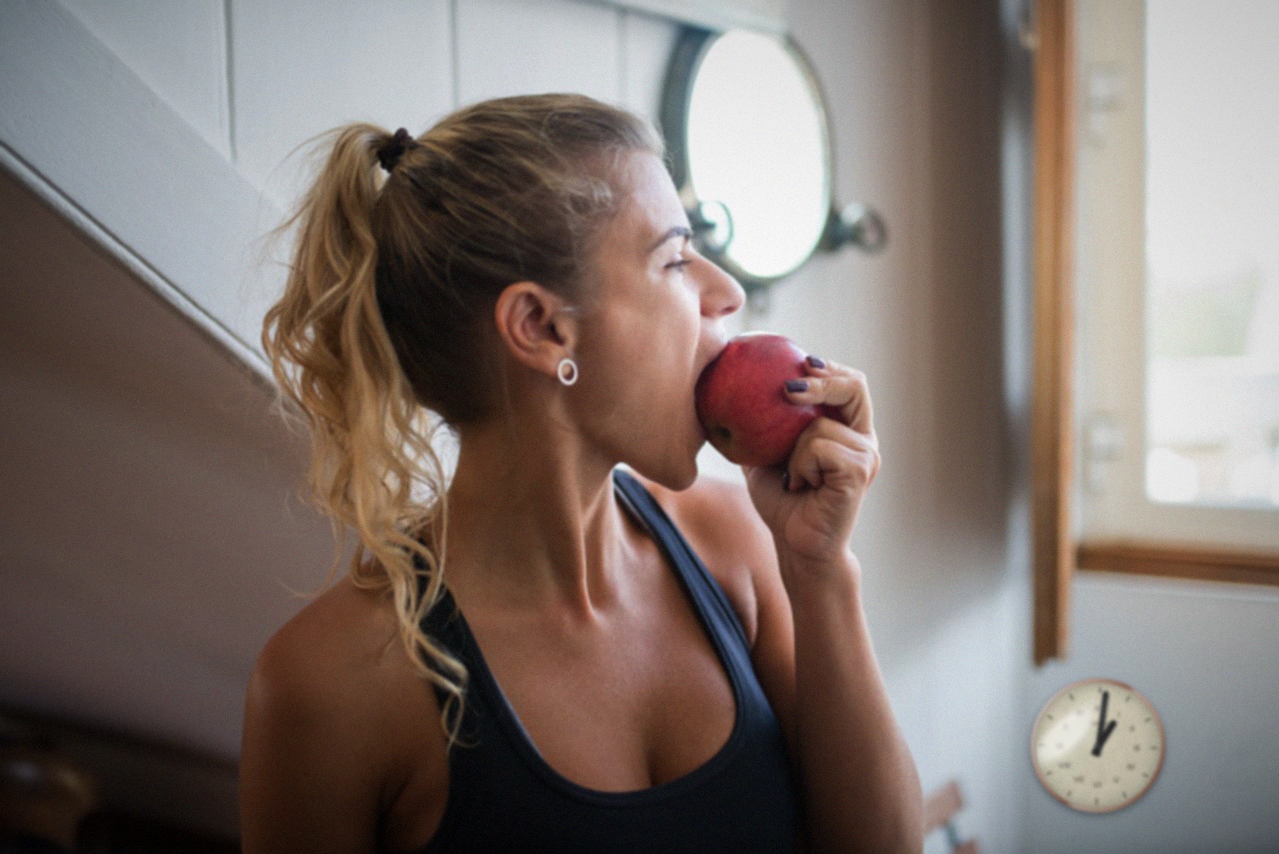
1,01
